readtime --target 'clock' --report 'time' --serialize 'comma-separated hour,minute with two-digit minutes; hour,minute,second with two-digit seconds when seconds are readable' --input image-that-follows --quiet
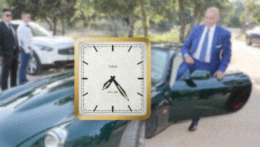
7,24
